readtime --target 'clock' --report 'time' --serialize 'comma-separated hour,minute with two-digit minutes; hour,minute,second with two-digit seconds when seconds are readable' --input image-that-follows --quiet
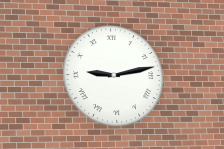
9,13
